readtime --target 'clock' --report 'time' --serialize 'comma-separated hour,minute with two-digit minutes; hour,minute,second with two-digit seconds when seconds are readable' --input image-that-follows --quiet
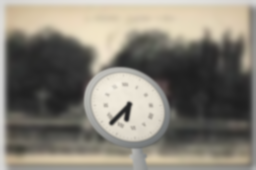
6,38
